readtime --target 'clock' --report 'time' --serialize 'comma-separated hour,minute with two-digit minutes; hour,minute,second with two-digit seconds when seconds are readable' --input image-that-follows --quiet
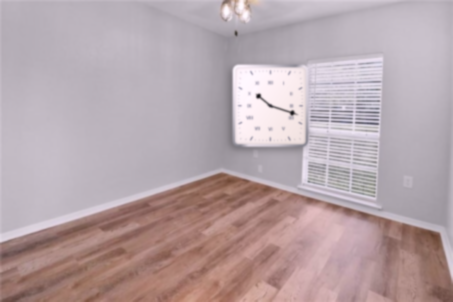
10,18
